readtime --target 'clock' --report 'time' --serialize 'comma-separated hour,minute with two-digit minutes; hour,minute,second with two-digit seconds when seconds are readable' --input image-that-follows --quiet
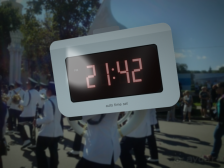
21,42
